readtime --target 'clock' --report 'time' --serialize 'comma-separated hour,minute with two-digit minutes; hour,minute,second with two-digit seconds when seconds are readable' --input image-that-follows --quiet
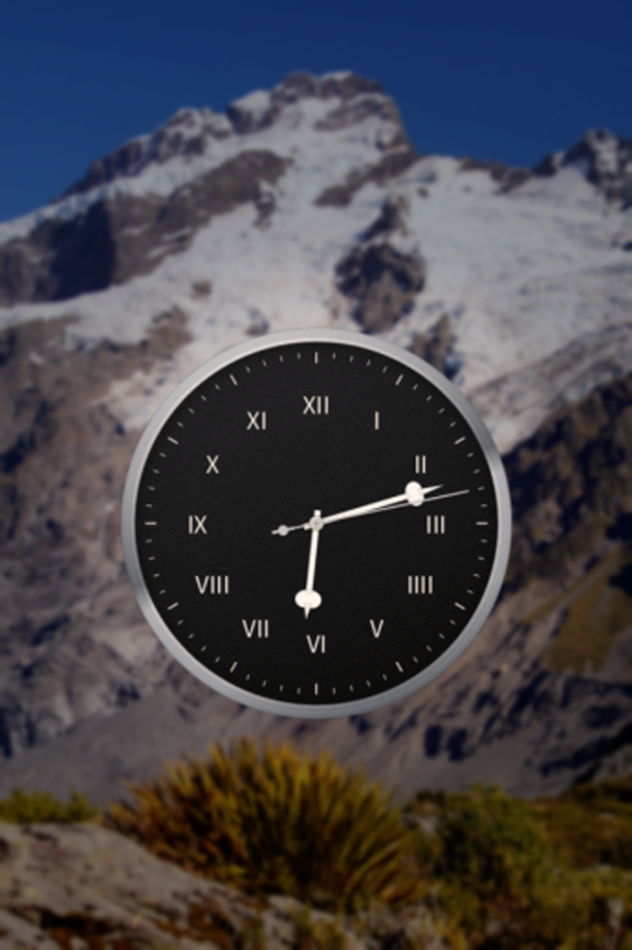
6,12,13
